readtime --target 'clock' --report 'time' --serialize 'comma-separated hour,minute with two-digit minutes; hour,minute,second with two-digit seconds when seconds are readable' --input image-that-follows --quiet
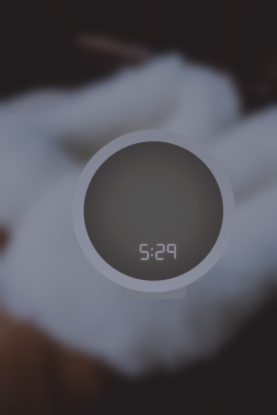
5,29
